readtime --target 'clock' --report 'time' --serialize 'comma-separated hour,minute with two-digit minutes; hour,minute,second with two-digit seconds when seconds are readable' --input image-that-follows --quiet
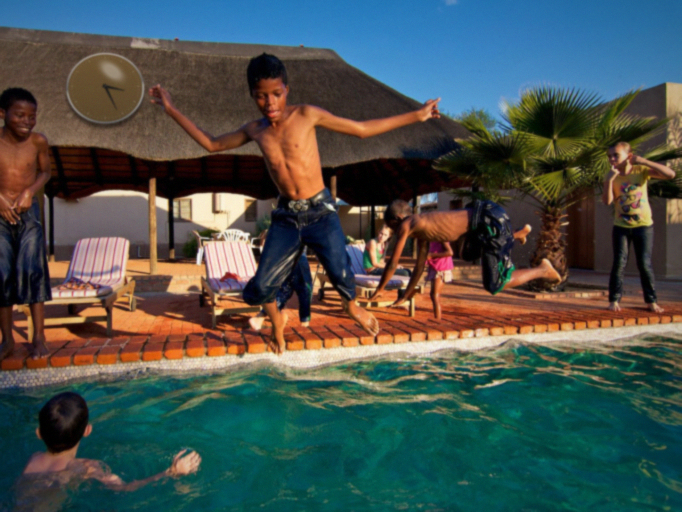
3,26
